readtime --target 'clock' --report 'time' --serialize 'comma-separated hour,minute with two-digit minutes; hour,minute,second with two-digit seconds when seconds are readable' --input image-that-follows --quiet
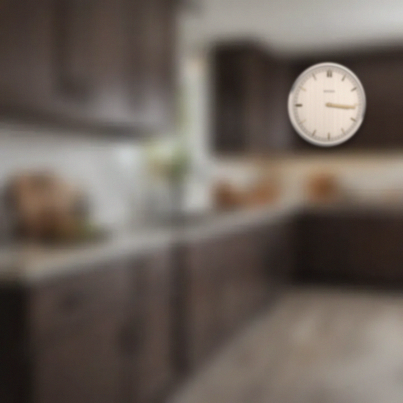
3,16
